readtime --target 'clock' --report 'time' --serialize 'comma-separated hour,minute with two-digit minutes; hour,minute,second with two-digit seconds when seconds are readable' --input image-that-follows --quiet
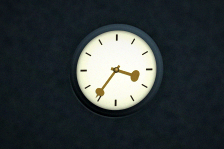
3,36
